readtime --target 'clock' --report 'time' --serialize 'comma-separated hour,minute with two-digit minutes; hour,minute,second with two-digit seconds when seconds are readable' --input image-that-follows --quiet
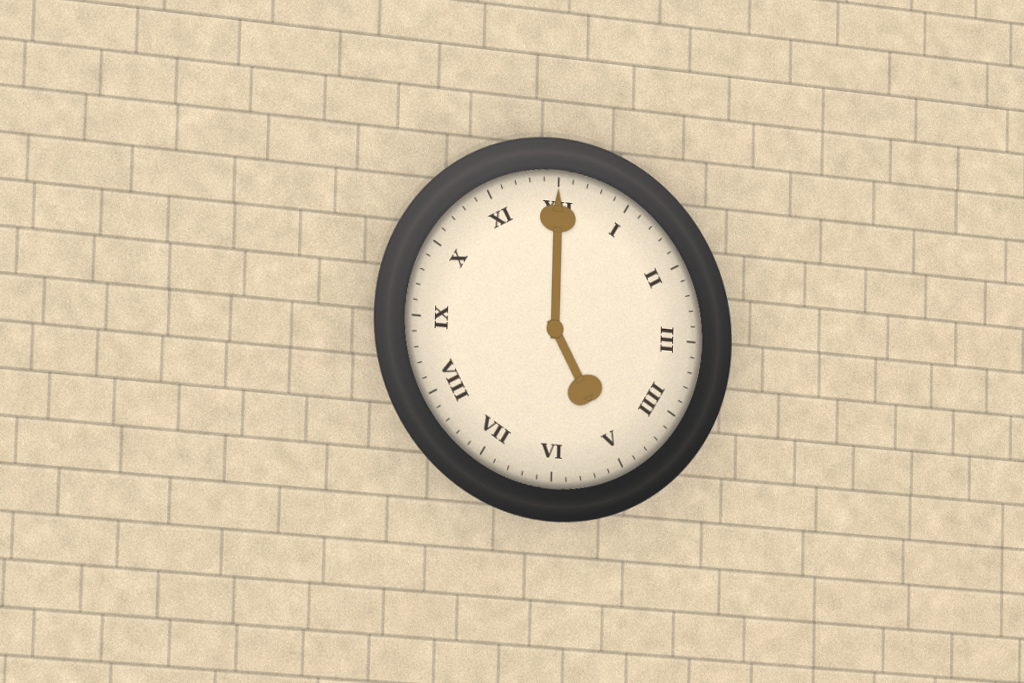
5,00
